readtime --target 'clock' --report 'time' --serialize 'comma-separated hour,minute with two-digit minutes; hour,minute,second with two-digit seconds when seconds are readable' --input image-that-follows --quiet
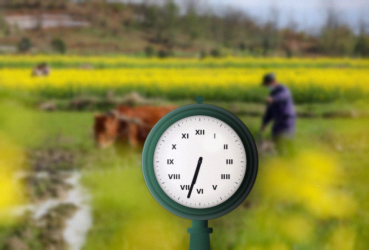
6,33
